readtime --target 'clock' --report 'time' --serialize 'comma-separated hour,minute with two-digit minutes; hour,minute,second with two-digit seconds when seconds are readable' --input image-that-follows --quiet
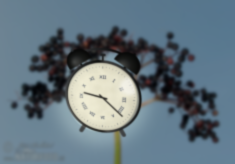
9,22
